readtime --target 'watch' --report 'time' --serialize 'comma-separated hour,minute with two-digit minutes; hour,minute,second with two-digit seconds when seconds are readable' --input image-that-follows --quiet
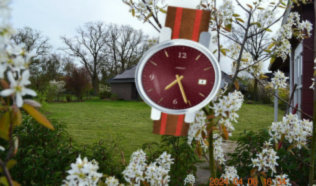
7,26
